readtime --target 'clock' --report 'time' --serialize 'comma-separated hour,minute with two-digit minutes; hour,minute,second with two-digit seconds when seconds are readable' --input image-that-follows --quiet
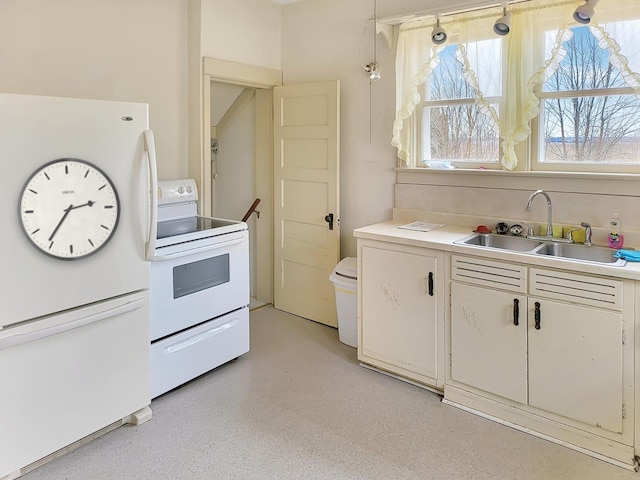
2,36
